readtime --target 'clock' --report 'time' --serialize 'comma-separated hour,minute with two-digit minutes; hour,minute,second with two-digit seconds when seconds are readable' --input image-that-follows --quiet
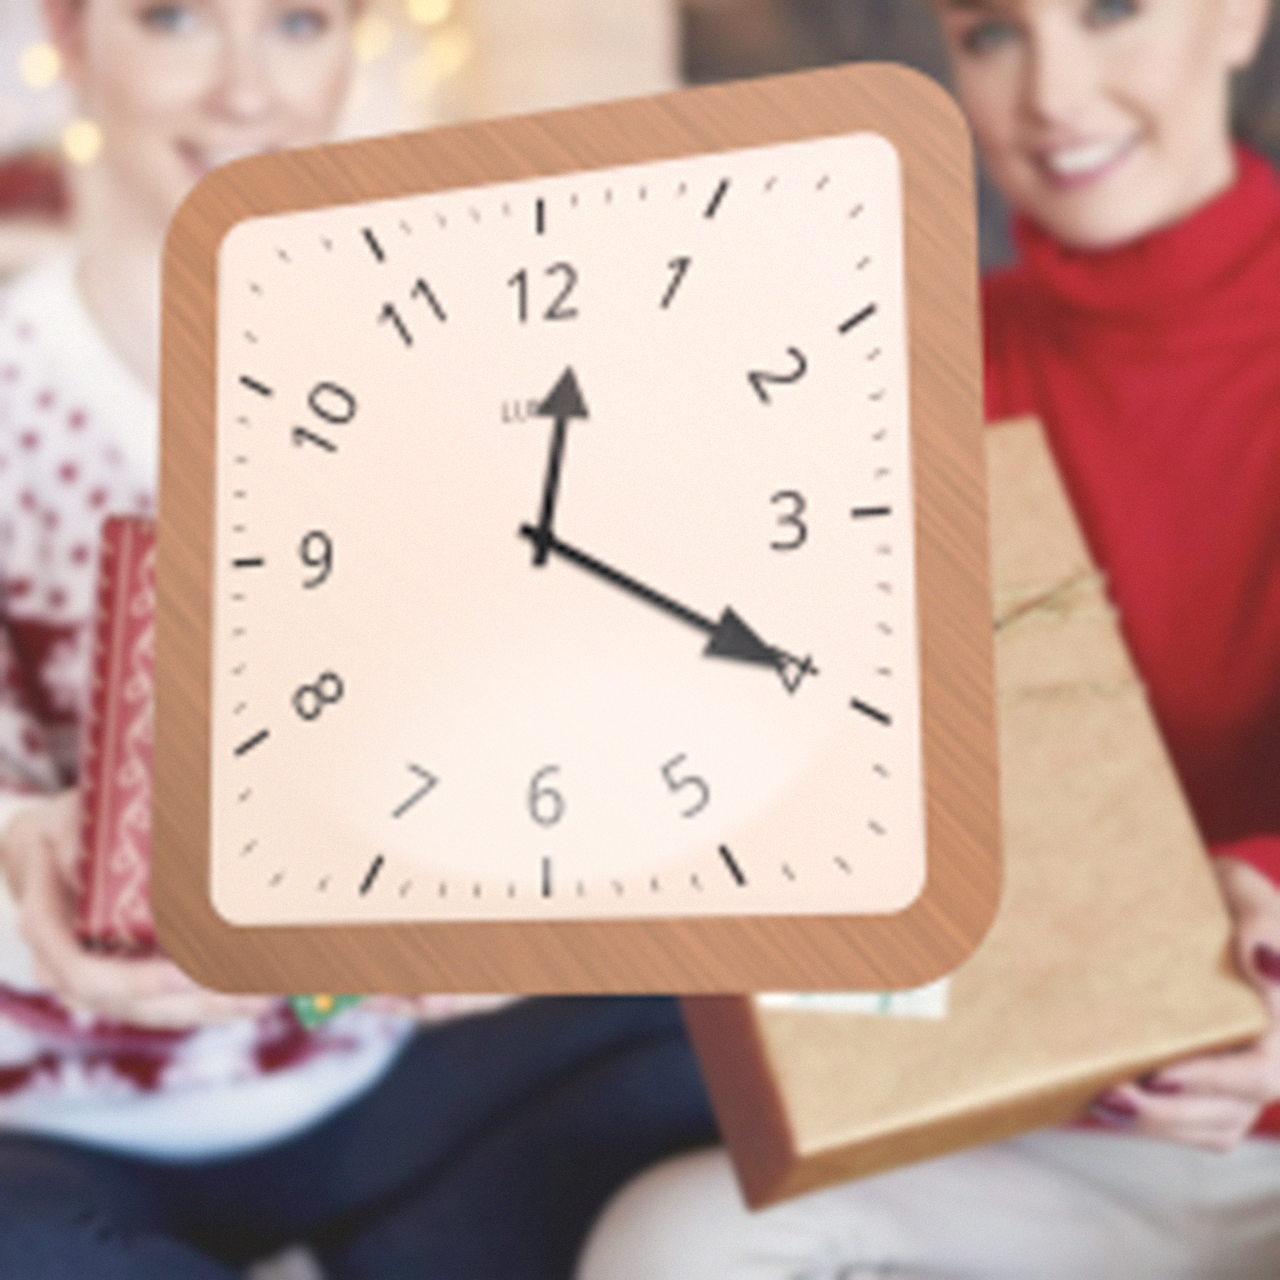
12,20
